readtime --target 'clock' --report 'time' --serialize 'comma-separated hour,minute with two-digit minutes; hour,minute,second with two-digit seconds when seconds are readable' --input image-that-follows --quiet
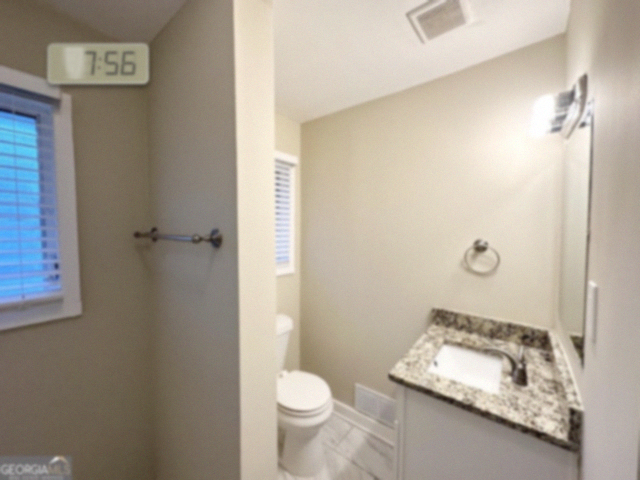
7,56
